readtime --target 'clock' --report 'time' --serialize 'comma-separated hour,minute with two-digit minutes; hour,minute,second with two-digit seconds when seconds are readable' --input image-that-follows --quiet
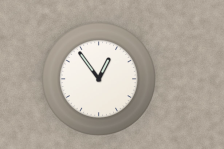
12,54
